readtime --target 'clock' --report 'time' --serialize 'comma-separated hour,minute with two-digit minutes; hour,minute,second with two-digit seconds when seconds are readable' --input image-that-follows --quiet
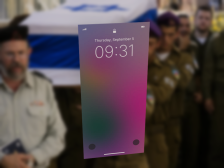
9,31
